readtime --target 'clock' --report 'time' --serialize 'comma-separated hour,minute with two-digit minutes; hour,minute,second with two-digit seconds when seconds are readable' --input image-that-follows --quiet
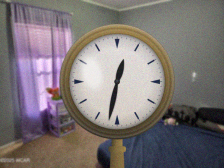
12,32
